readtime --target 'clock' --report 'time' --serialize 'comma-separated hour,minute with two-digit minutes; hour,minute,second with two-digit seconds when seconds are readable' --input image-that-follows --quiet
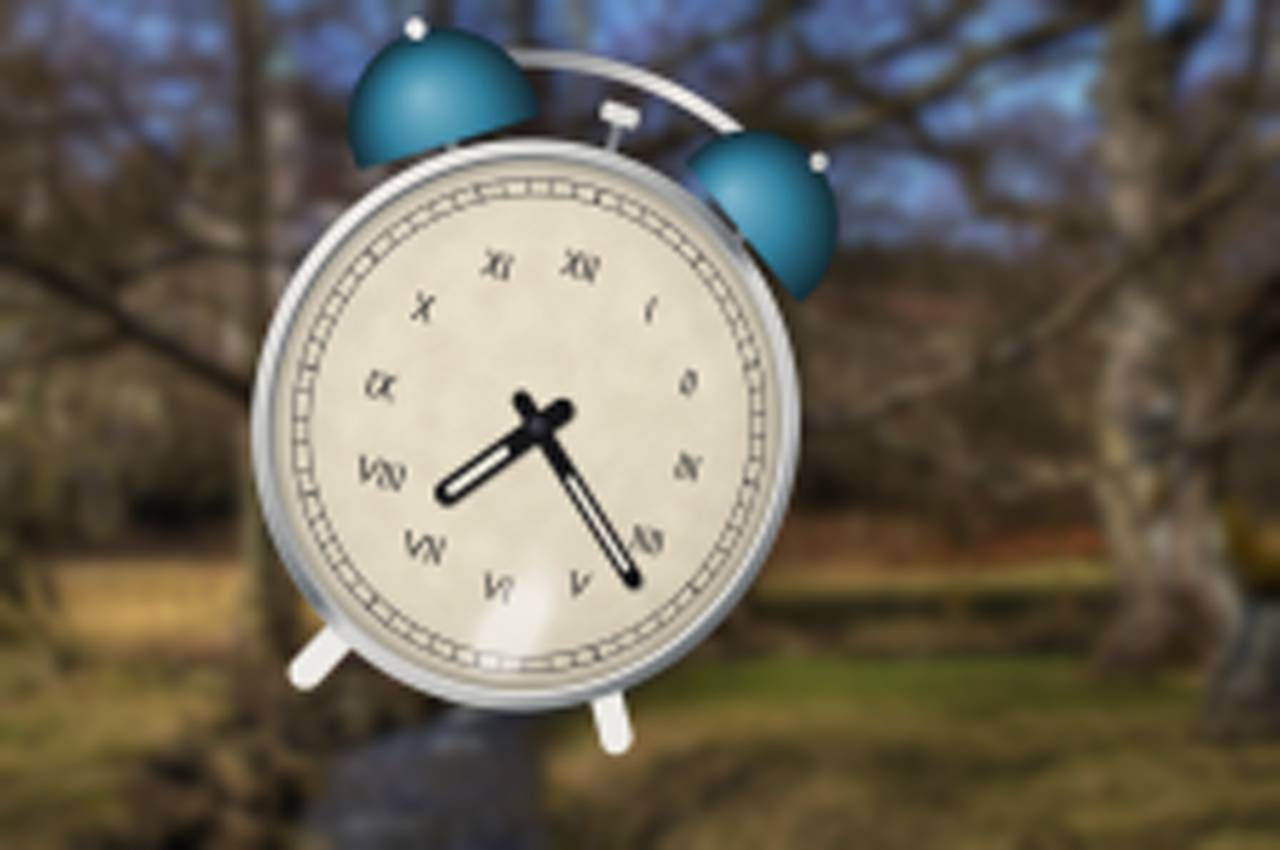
7,22
